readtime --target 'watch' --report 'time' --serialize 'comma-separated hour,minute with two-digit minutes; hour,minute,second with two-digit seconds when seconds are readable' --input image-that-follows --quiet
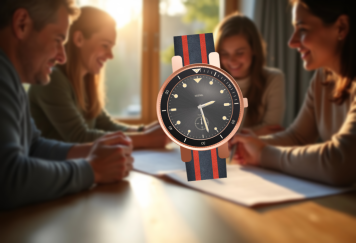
2,28
